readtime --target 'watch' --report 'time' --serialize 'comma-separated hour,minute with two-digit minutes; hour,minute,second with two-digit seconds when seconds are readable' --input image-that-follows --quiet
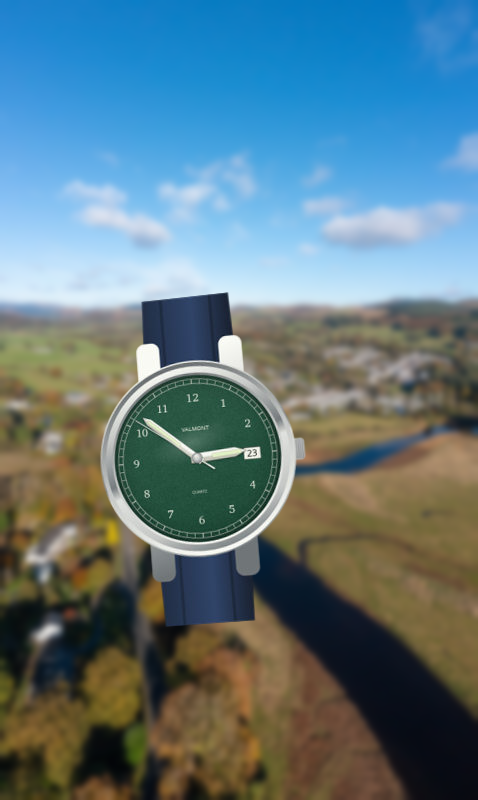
2,51,51
